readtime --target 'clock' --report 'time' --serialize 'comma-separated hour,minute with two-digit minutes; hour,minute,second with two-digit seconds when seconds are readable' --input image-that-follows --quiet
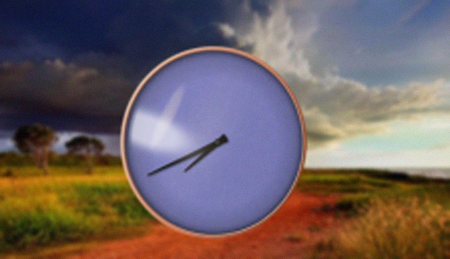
7,41
